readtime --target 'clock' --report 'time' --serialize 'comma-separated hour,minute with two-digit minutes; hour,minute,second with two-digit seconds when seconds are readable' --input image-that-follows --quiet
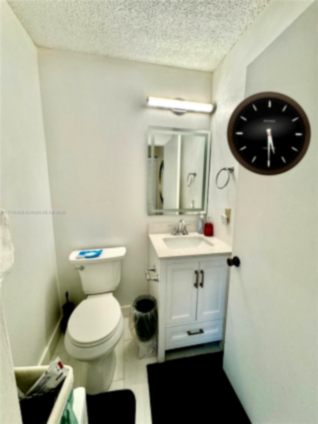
5,30
